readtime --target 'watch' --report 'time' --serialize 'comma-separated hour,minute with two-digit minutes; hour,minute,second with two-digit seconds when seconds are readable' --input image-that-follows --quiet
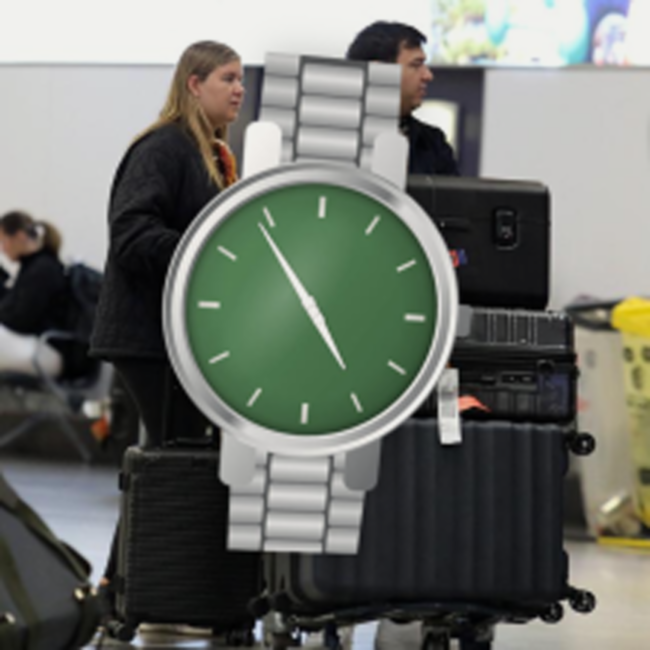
4,54
